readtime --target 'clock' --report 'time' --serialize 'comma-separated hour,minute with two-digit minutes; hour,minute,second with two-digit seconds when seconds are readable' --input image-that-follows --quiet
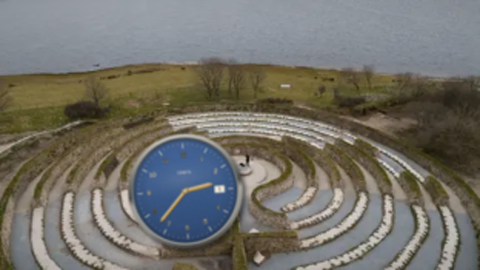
2,37
